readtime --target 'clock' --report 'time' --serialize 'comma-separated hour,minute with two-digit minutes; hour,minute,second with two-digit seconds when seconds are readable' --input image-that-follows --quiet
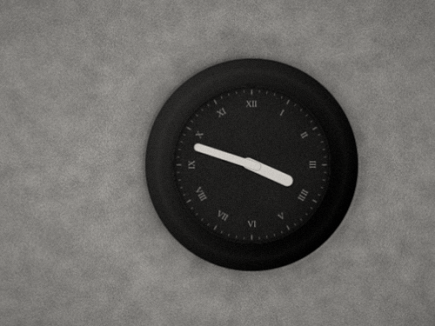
3,48
